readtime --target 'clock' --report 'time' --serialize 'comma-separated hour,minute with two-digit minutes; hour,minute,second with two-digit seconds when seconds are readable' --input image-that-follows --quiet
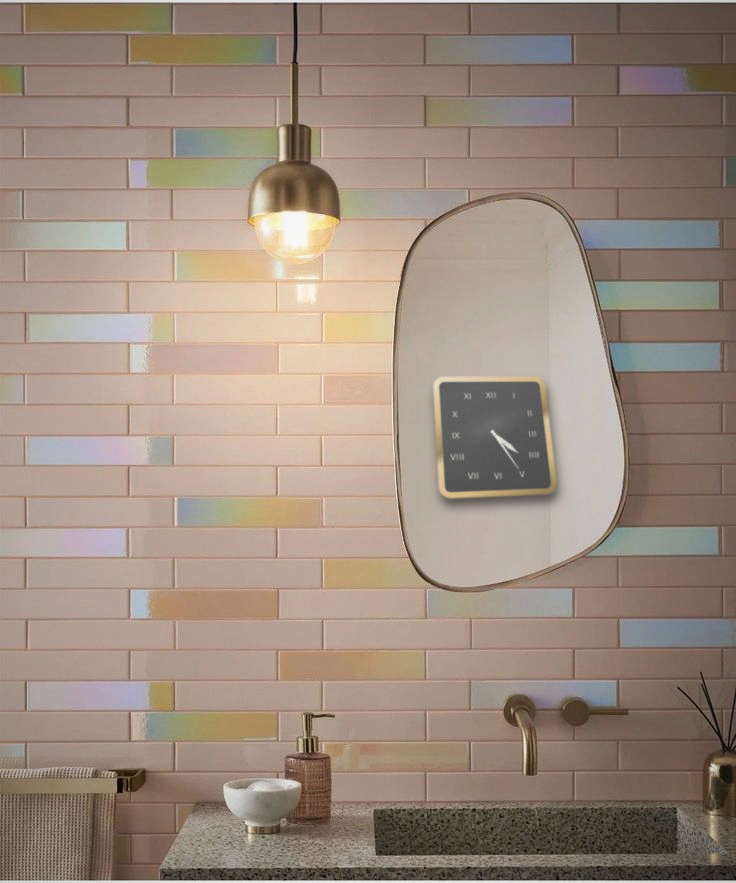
4,25
